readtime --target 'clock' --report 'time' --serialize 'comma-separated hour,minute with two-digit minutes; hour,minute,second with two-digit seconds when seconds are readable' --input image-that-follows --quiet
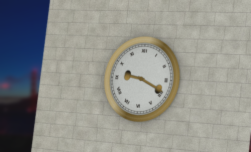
9,19
